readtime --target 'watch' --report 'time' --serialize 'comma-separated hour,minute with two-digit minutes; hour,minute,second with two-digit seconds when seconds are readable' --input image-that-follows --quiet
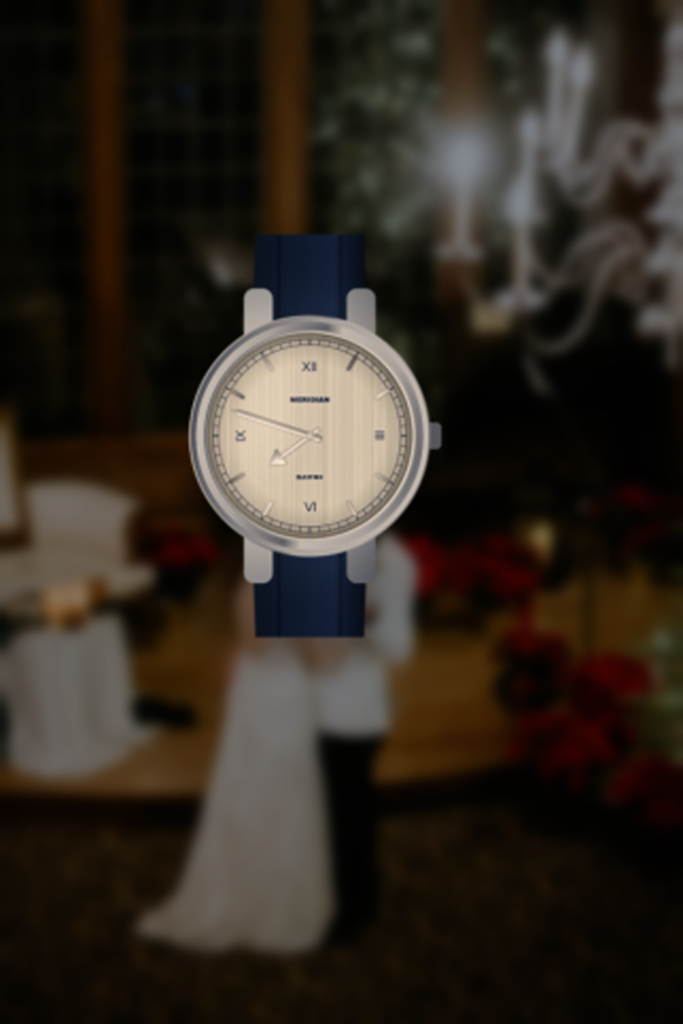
7,48
